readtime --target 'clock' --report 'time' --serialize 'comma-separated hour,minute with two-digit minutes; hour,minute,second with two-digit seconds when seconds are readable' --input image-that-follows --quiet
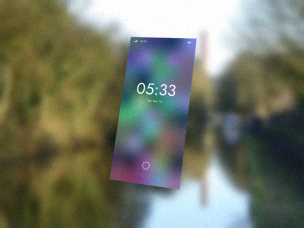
5,33
